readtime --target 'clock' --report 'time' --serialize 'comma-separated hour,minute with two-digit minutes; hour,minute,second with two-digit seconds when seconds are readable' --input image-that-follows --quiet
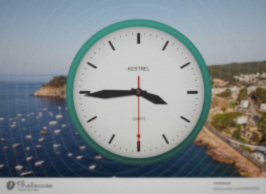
3,44,30
